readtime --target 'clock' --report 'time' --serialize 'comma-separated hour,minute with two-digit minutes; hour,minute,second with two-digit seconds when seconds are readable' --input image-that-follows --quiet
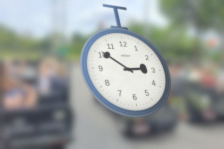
2,51
